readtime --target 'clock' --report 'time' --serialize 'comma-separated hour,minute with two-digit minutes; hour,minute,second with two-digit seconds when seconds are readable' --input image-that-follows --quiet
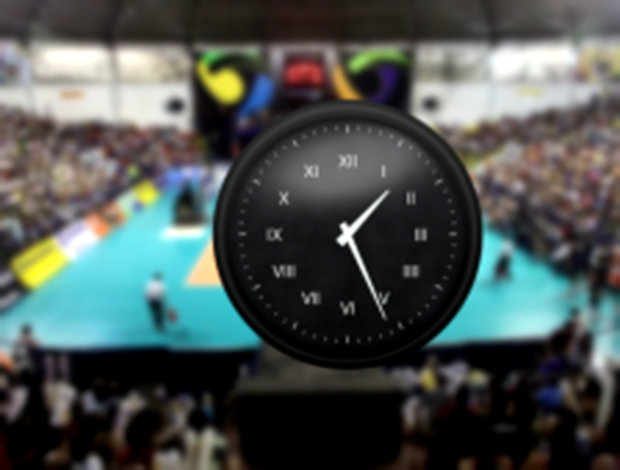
1,26
